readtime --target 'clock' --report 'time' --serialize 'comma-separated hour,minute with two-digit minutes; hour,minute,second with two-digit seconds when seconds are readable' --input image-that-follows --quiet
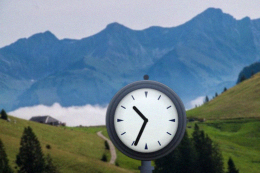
10,34
